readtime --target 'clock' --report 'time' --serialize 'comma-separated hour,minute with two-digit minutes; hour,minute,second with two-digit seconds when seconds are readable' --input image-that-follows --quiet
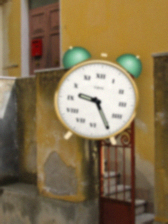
9,25
